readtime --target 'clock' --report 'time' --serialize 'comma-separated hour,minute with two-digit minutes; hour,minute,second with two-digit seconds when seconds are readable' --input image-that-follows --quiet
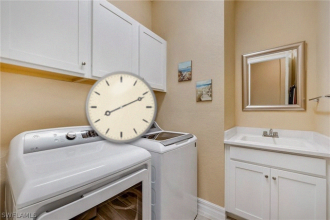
8,11
